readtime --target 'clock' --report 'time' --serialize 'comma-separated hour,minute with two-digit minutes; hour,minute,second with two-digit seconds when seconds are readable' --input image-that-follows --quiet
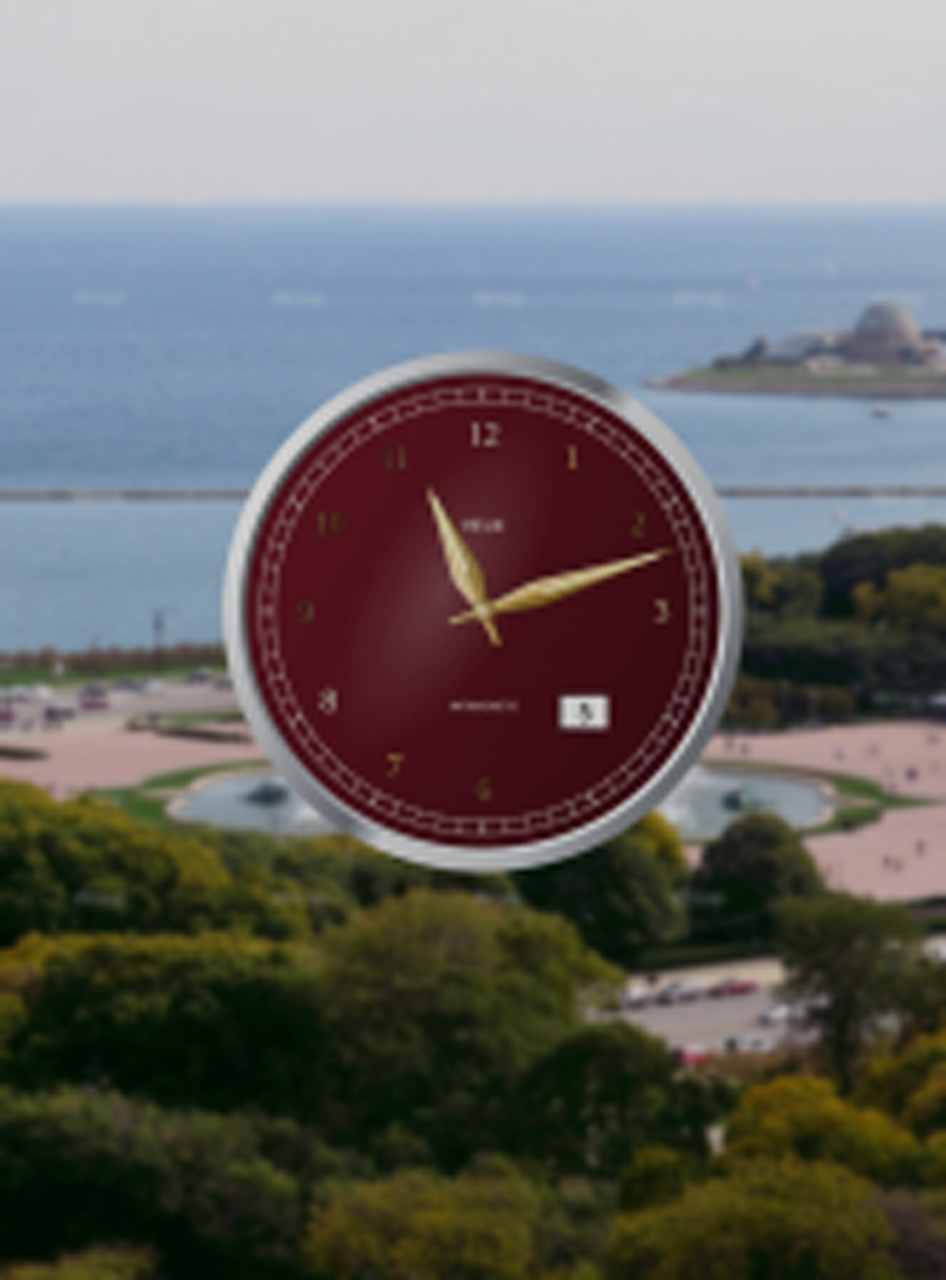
11,12
